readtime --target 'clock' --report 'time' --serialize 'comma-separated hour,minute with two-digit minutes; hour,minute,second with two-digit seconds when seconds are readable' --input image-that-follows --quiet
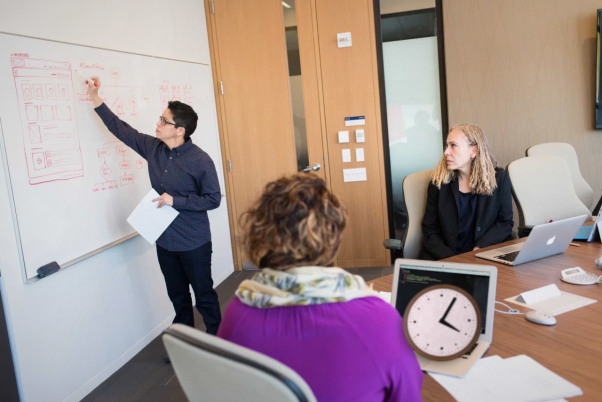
4,05
